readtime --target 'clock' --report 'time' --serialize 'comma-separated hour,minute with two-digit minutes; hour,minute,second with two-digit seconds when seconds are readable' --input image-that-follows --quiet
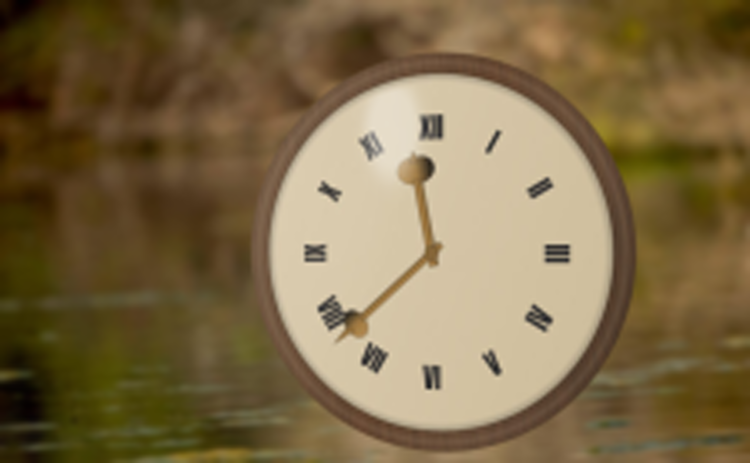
11,38
